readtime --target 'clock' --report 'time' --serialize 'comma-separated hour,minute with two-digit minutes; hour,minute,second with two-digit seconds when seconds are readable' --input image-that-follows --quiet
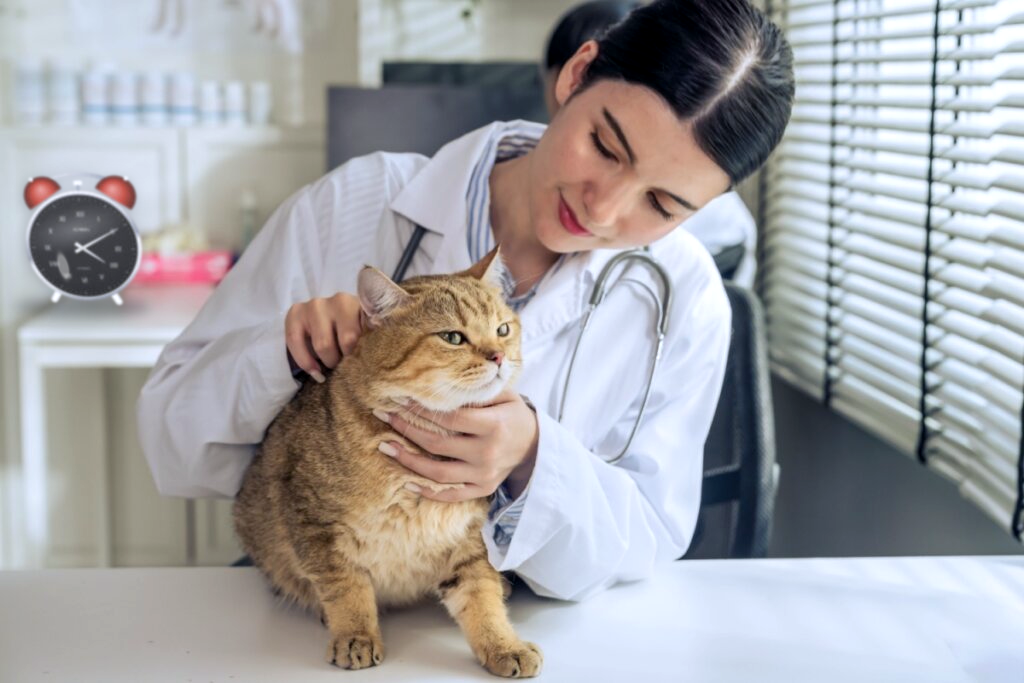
4,10
